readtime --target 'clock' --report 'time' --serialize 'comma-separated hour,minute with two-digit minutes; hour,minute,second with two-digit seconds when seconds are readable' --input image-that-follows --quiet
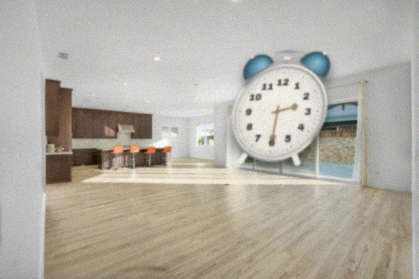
2,30
